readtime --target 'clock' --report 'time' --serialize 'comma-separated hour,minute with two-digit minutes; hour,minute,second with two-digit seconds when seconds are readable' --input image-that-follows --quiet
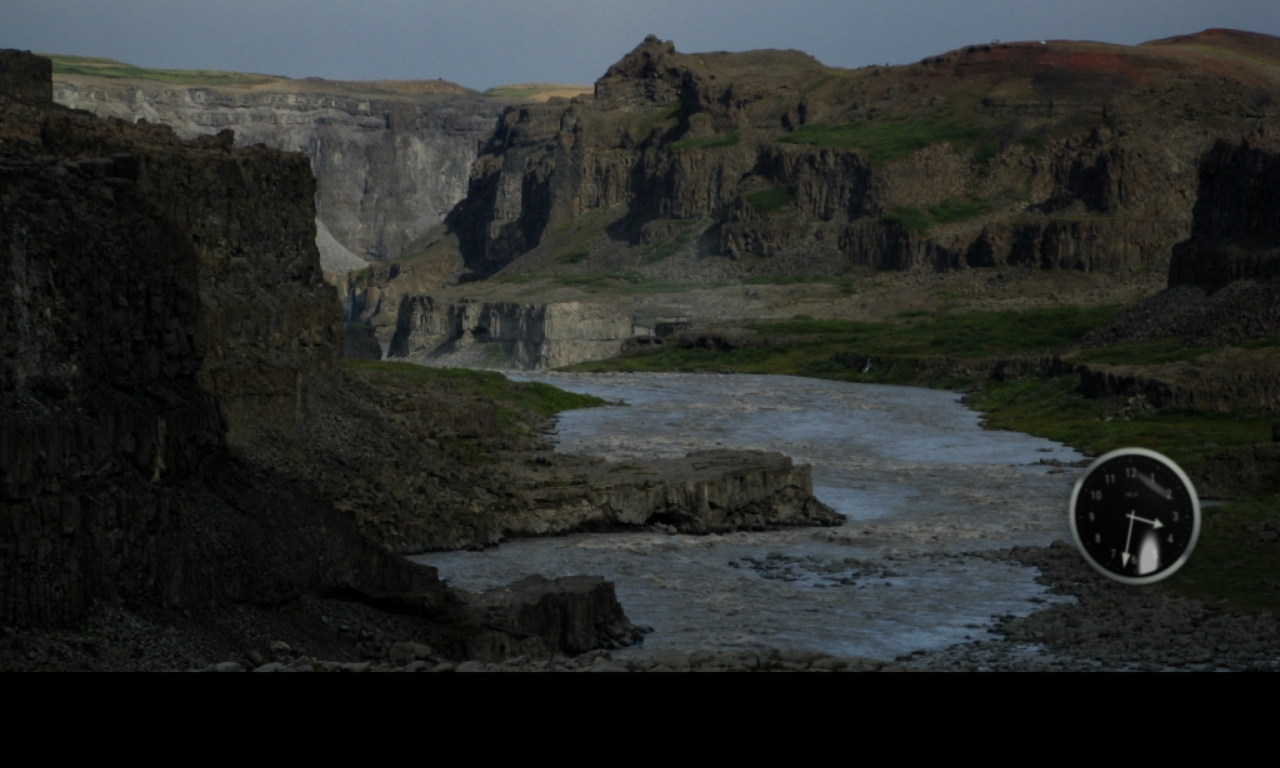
3,32
